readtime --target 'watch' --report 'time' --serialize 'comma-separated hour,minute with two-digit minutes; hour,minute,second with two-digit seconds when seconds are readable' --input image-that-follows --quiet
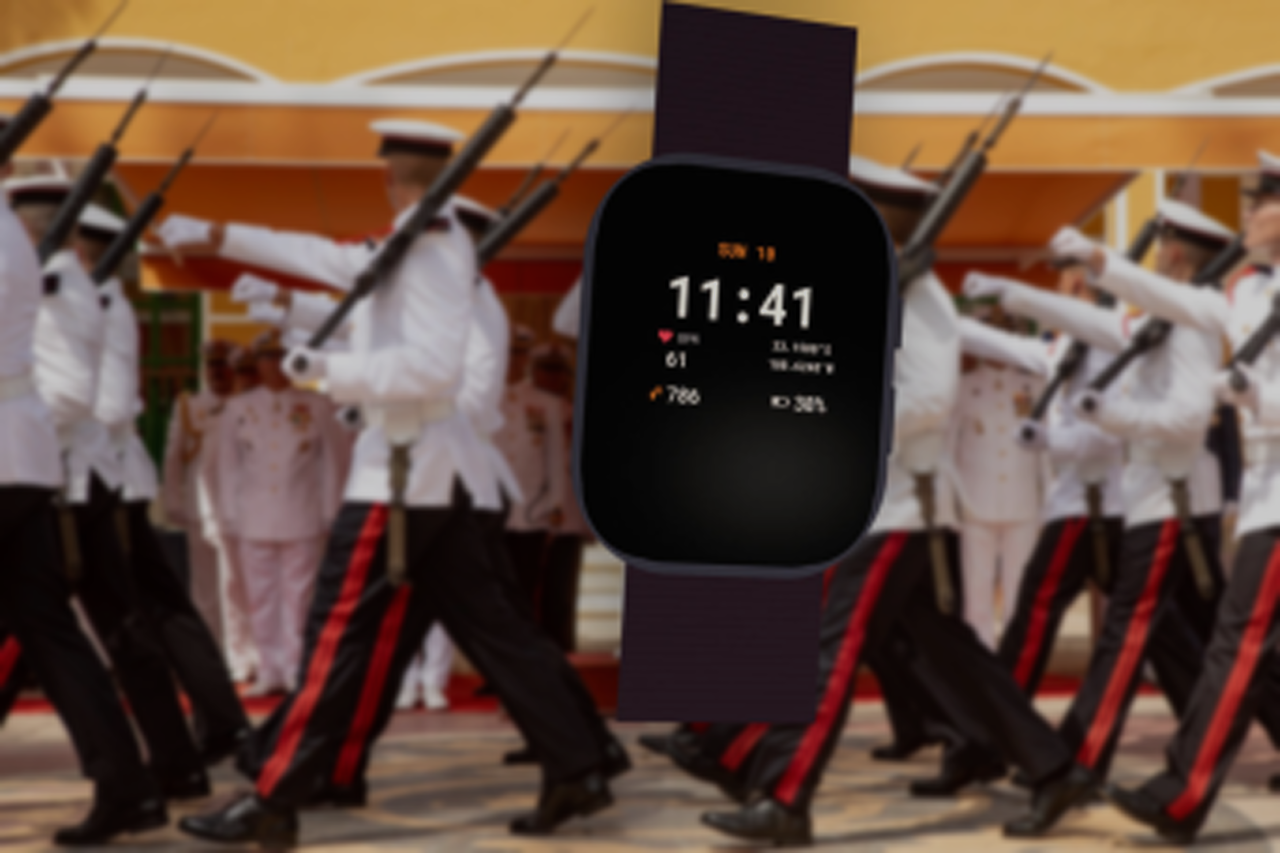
11,41
